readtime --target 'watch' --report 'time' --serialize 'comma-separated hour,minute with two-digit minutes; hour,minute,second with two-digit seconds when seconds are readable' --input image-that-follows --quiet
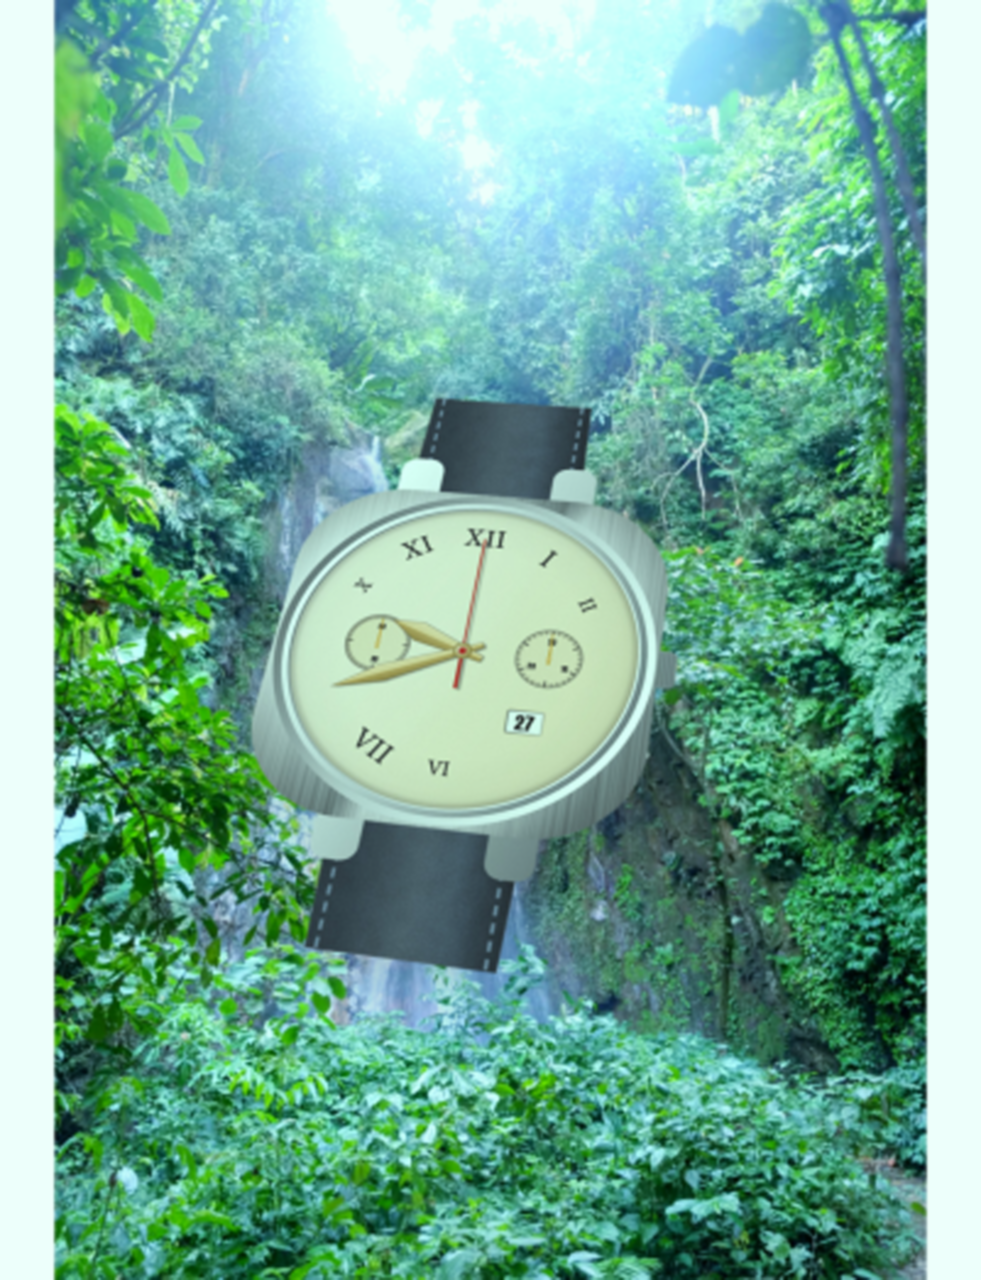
9,41
